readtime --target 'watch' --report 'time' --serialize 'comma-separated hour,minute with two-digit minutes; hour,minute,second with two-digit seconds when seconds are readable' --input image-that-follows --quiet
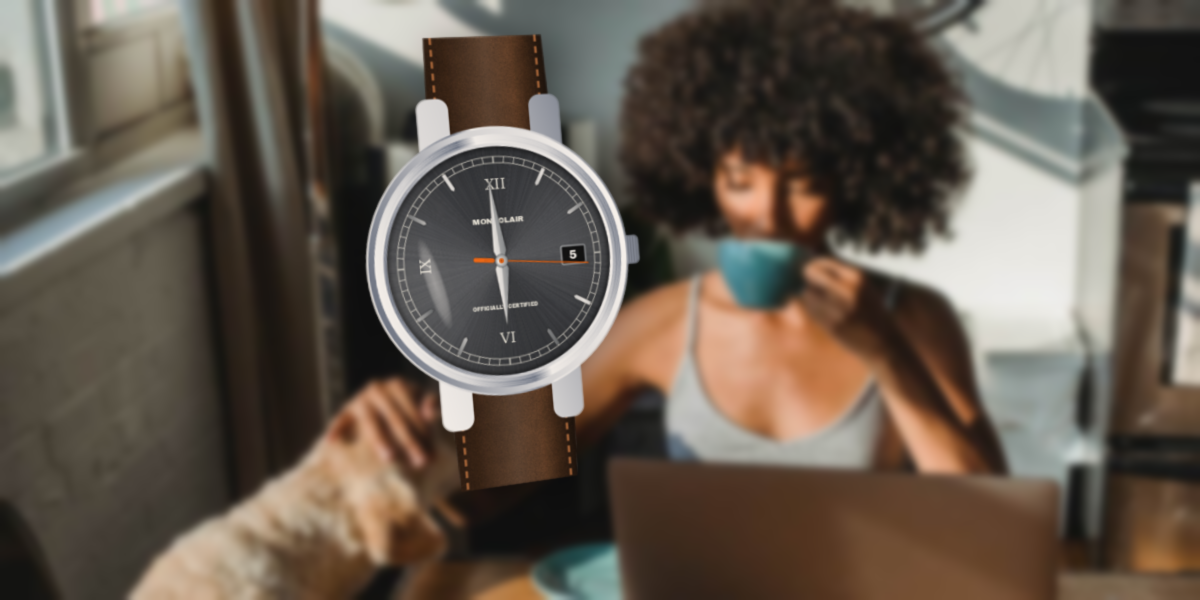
5,59,16
